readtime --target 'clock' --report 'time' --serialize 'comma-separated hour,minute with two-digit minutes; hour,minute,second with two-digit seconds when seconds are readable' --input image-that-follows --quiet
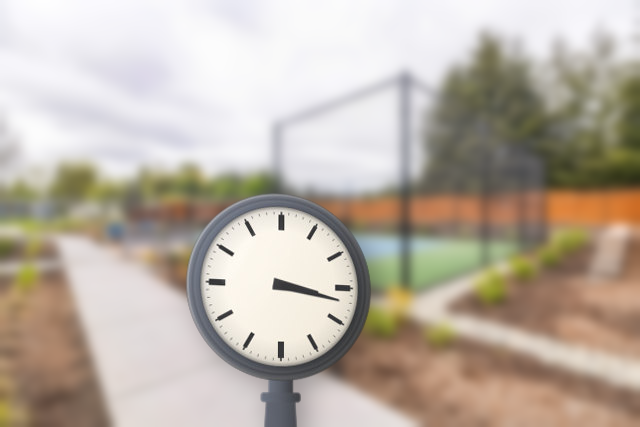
3,17
